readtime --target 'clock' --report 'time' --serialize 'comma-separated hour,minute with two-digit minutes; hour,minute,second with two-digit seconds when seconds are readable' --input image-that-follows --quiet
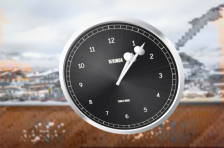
1,07
